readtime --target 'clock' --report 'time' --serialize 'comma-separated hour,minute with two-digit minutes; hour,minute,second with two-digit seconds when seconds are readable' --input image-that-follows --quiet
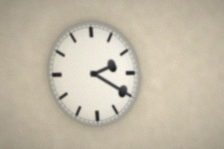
2,20
